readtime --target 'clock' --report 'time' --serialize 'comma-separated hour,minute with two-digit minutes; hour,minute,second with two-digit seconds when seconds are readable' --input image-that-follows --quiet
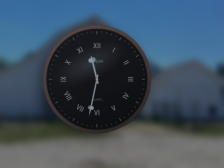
11,32
